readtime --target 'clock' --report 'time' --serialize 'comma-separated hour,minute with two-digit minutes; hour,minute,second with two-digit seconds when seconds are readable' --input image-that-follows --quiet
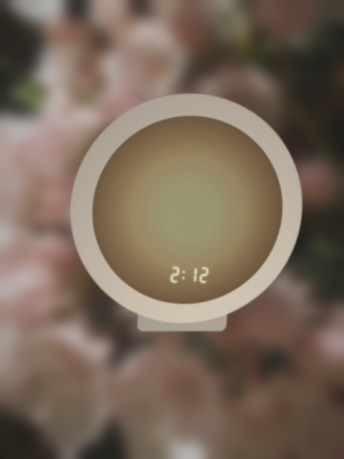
2,12
